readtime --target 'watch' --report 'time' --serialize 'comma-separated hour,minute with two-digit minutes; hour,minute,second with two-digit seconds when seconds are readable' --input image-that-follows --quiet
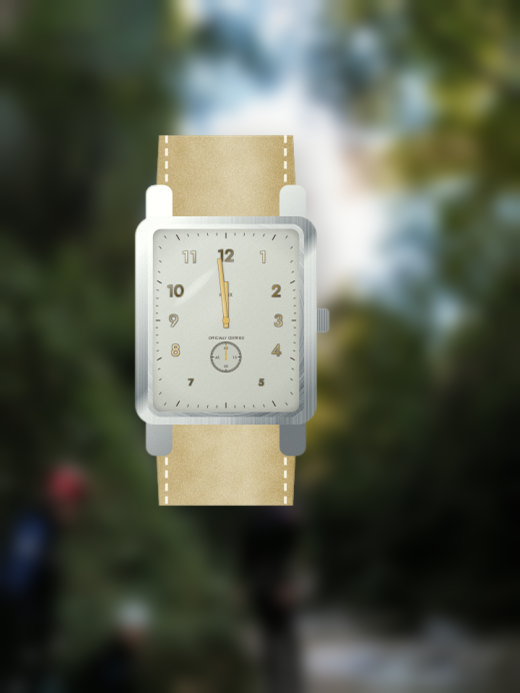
11,59
